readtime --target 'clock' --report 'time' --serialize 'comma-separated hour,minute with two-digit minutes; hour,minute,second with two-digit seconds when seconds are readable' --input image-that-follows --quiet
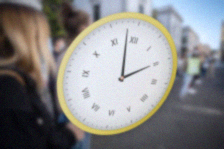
1,58
